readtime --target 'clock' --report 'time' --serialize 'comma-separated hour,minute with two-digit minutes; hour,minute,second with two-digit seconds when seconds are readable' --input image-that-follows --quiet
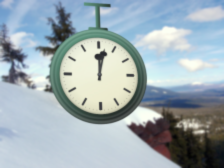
12,02
